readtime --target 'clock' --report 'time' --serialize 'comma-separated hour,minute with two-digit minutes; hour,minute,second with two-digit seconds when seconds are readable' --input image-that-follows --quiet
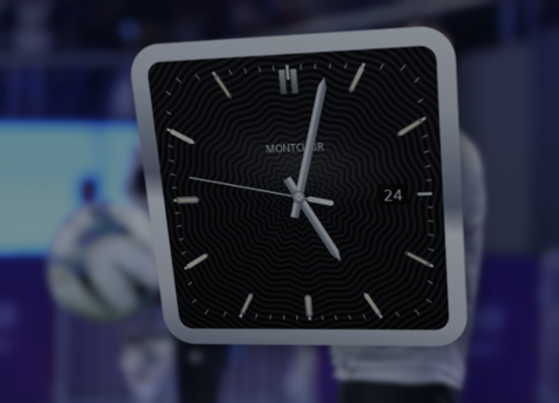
5,02,47
